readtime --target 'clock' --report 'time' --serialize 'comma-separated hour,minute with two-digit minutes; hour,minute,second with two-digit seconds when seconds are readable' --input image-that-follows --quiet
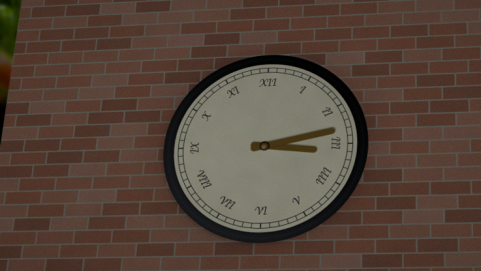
3,13
